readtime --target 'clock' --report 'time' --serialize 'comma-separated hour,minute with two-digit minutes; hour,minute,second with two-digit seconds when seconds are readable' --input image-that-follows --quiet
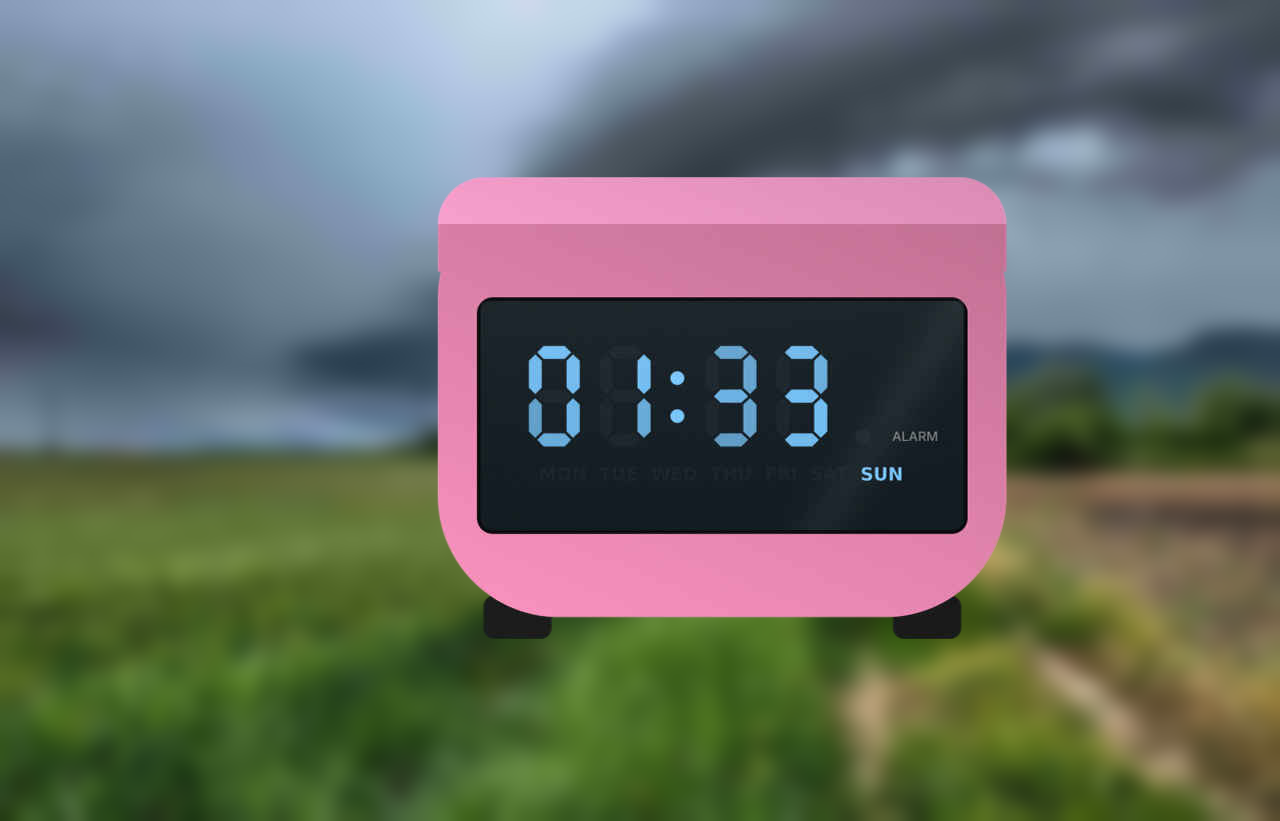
1,33
